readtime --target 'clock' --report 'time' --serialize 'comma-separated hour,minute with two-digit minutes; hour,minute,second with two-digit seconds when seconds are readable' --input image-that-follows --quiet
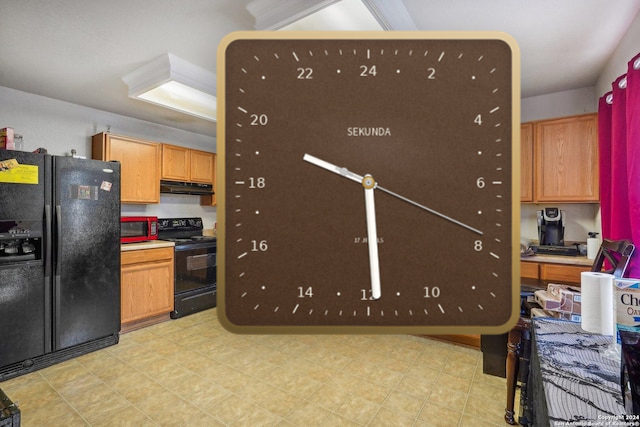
19,29,19
